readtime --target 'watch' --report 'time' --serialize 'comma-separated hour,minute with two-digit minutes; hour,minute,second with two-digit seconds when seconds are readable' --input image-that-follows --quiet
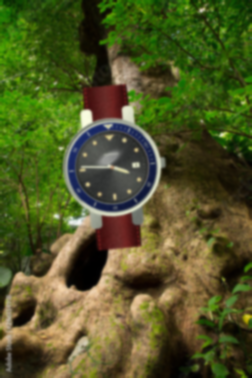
3,46
